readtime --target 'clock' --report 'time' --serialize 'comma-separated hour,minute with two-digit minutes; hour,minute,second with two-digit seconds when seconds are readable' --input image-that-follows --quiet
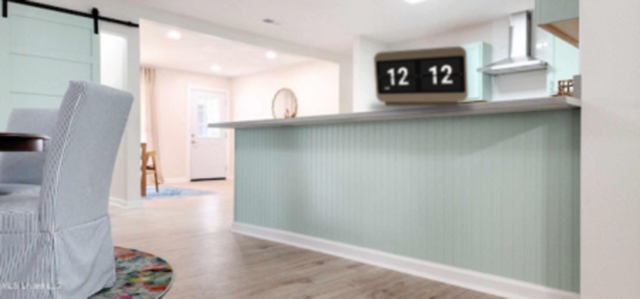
12,12
